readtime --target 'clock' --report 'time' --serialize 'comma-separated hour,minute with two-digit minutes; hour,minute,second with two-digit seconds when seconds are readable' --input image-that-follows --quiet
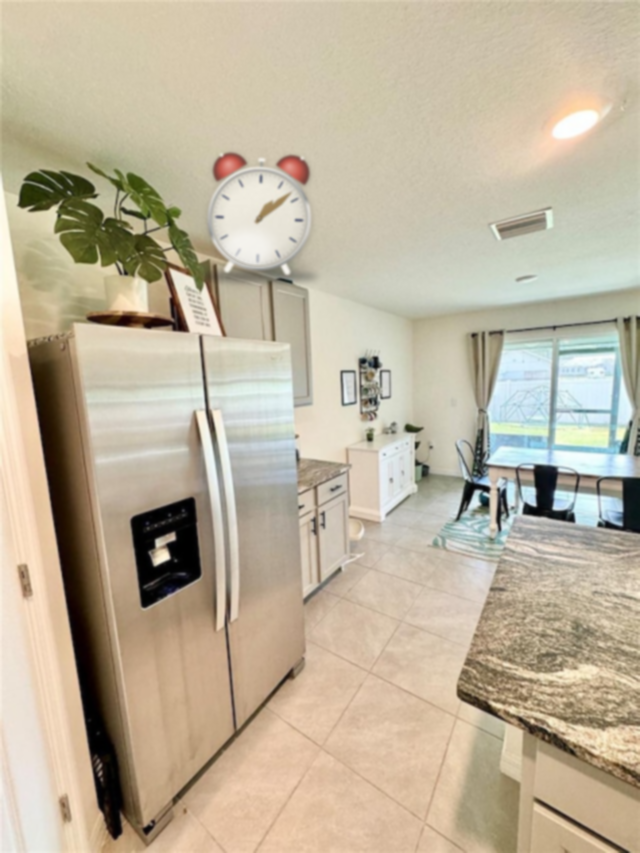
1,08
